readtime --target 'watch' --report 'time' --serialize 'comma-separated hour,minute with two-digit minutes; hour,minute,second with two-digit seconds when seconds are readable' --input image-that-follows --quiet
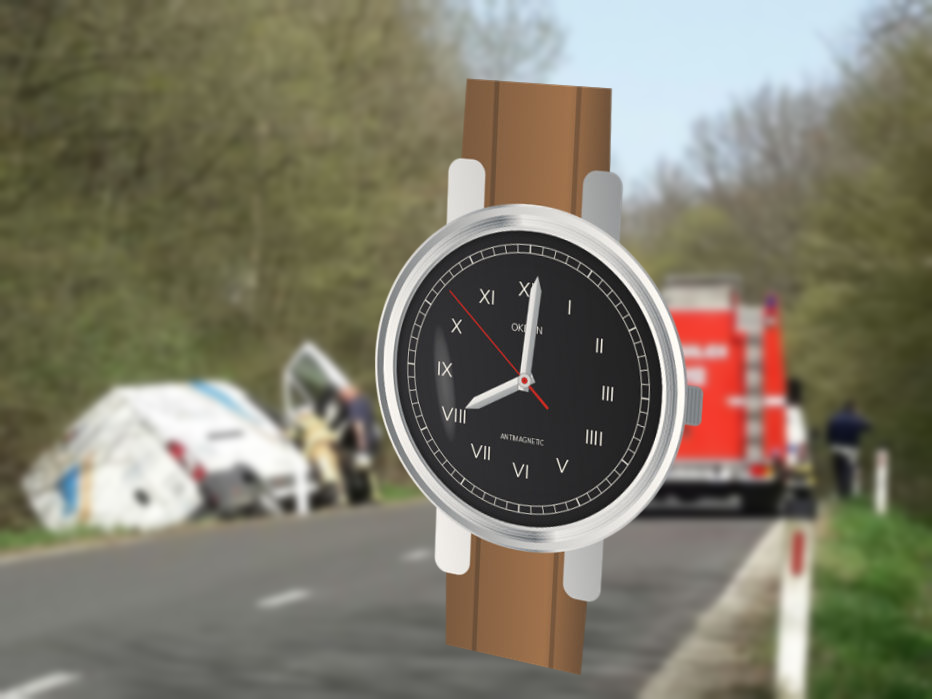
8,00,52
